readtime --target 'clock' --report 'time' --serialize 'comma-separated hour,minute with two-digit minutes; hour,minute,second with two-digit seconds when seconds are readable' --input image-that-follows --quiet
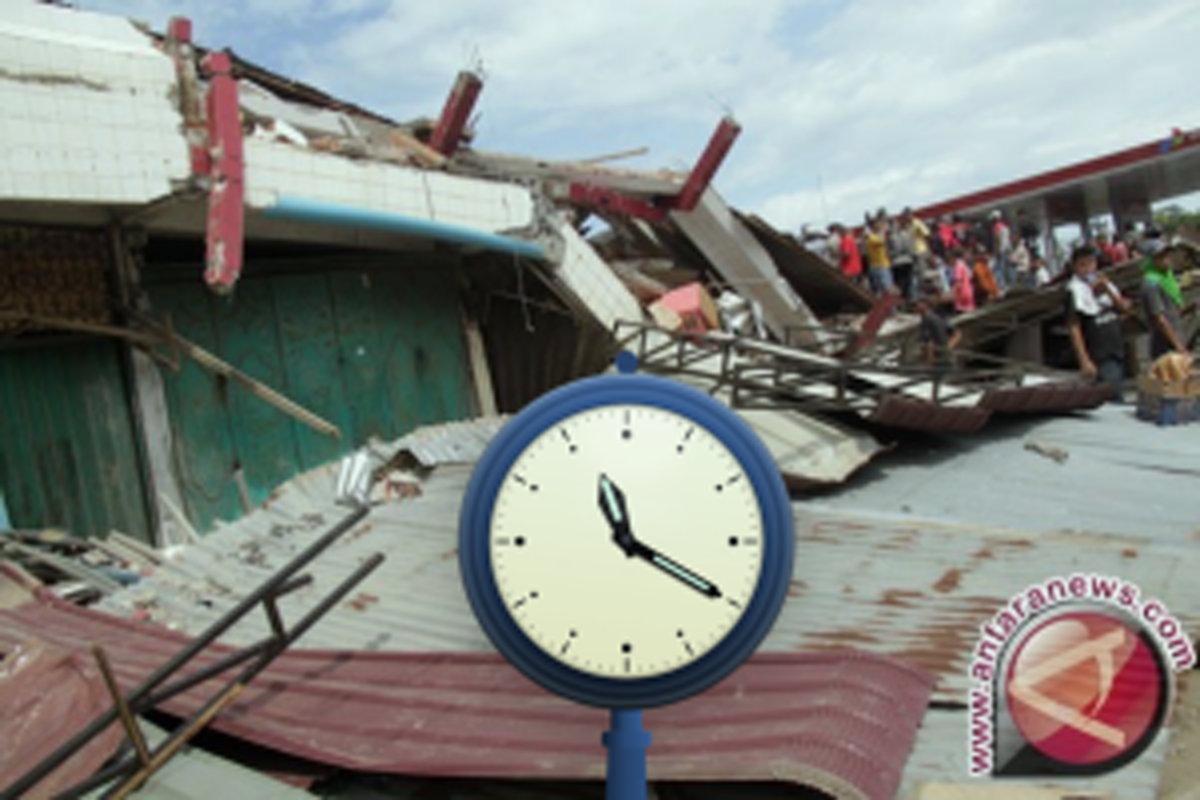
11,20
